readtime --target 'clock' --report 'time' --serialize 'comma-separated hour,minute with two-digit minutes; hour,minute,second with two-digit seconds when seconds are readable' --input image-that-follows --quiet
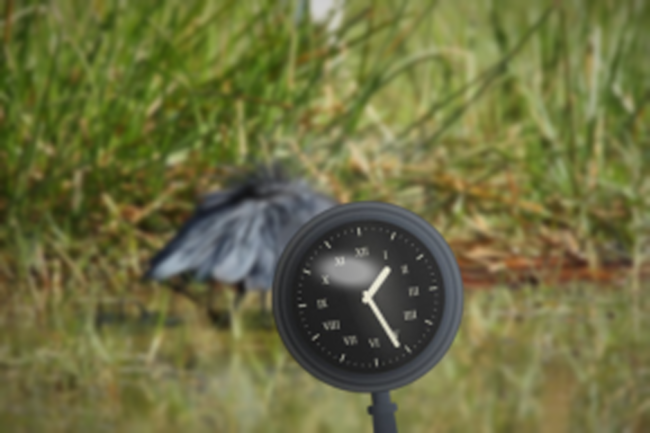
1,26
